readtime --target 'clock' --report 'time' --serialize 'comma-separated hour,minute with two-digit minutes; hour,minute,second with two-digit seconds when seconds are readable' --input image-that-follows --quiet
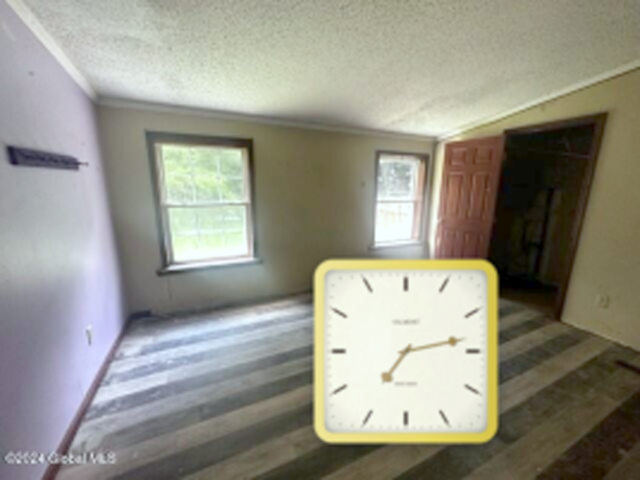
7,13
